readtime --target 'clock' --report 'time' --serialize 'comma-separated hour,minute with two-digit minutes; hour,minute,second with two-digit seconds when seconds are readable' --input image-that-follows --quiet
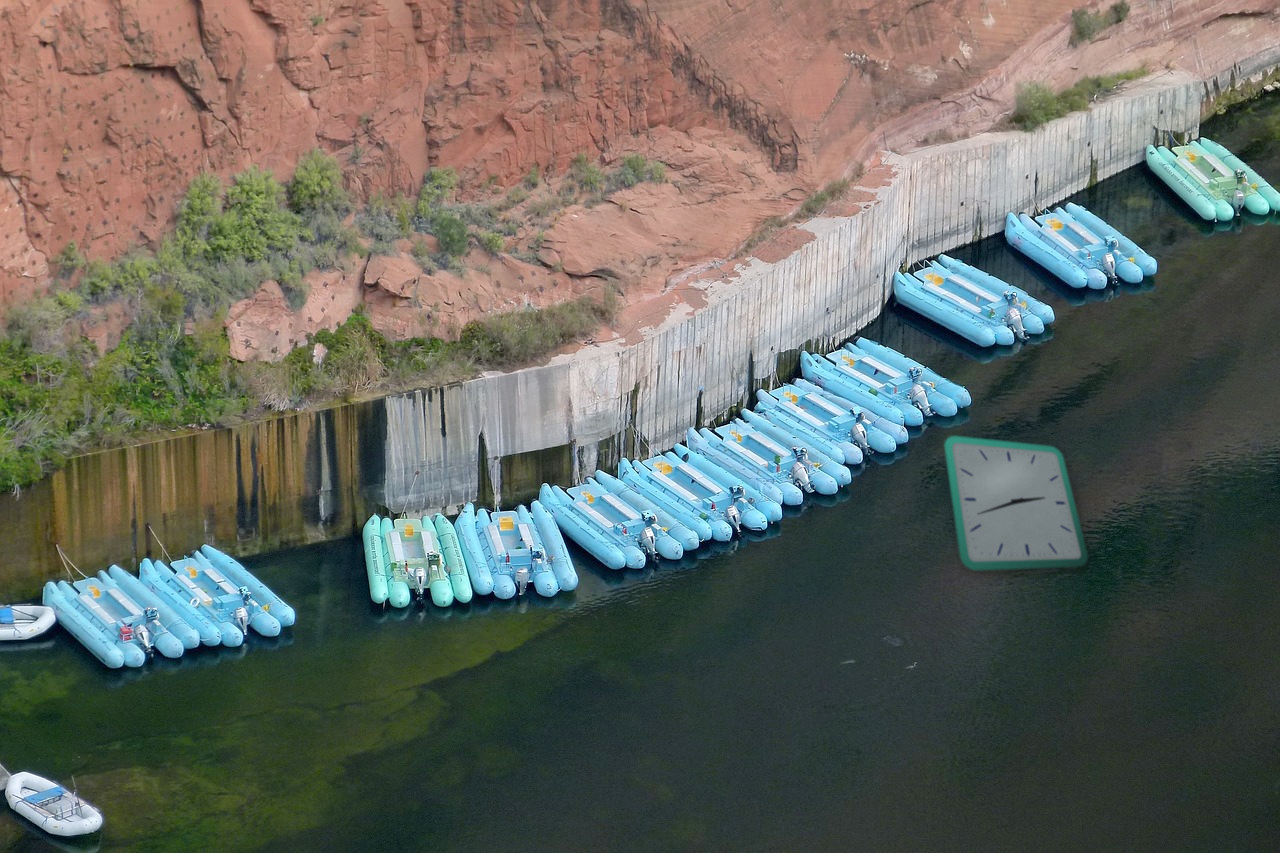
2,42
